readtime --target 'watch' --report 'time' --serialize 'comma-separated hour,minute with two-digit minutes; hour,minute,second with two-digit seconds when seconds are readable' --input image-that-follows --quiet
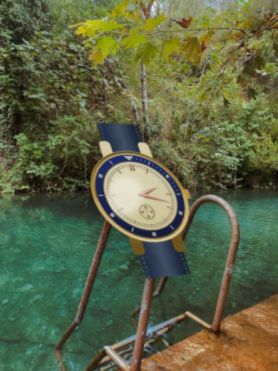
2,18
